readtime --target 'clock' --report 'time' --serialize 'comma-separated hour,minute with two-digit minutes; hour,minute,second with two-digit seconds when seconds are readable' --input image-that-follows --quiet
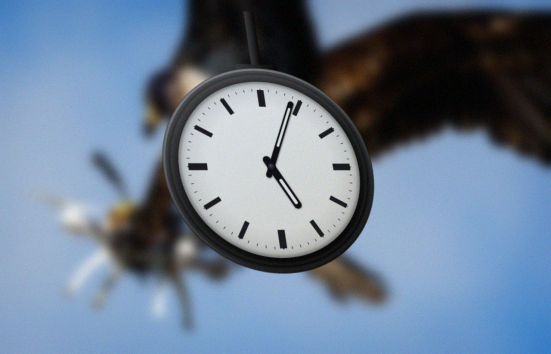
5,04
